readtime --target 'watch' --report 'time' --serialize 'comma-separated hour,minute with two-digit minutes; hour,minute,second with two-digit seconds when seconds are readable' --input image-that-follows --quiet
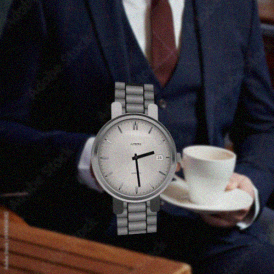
2,29
